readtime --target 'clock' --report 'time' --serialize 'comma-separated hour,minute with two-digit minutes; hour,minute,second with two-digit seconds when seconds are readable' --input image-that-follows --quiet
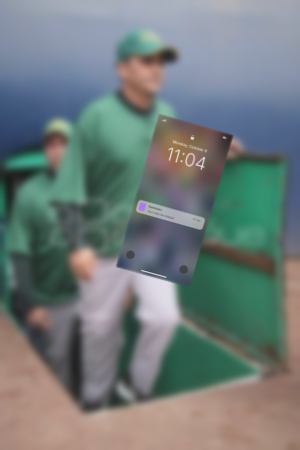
11,04
